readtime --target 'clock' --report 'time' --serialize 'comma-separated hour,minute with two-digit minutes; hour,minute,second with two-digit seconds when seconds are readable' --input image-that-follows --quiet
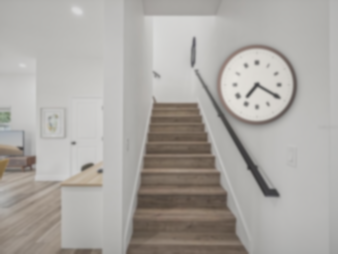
7,20
